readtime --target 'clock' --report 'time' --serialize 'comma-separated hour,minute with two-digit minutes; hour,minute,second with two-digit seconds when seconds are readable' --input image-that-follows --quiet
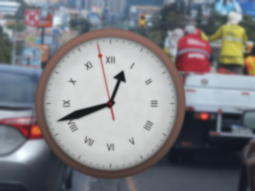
12,41,58
